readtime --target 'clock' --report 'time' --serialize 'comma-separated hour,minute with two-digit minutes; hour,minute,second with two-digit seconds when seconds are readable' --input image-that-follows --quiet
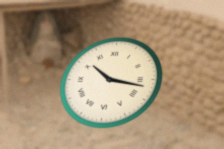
10,17
